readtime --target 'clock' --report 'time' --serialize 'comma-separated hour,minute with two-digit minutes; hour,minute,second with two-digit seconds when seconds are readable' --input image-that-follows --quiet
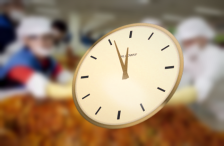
11,56
